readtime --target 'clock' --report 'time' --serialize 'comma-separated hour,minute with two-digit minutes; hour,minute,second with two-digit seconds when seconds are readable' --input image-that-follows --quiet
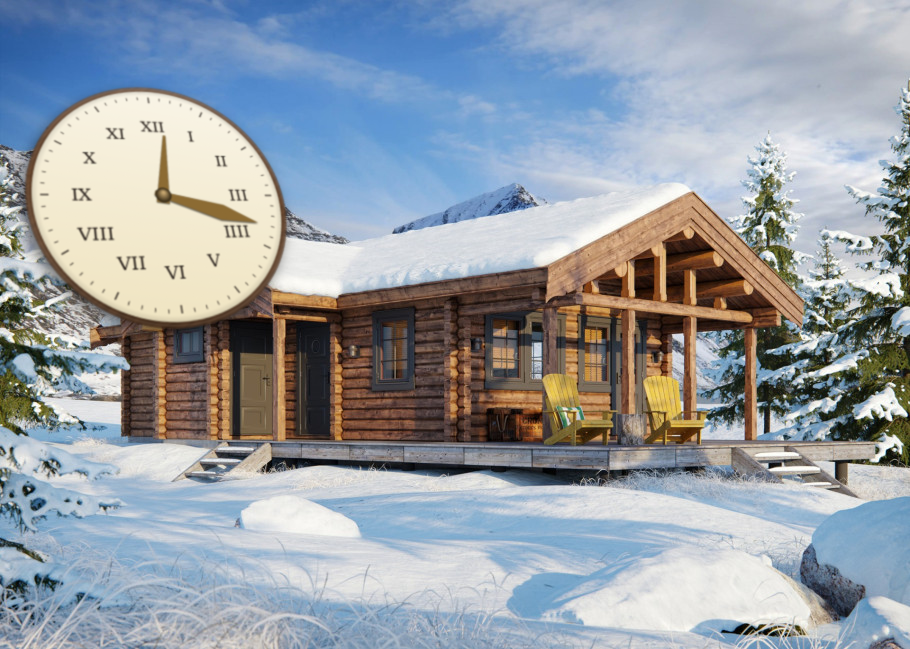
12,18
